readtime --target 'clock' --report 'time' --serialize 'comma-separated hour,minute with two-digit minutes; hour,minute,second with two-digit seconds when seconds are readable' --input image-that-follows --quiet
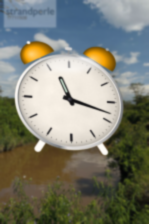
11,18
